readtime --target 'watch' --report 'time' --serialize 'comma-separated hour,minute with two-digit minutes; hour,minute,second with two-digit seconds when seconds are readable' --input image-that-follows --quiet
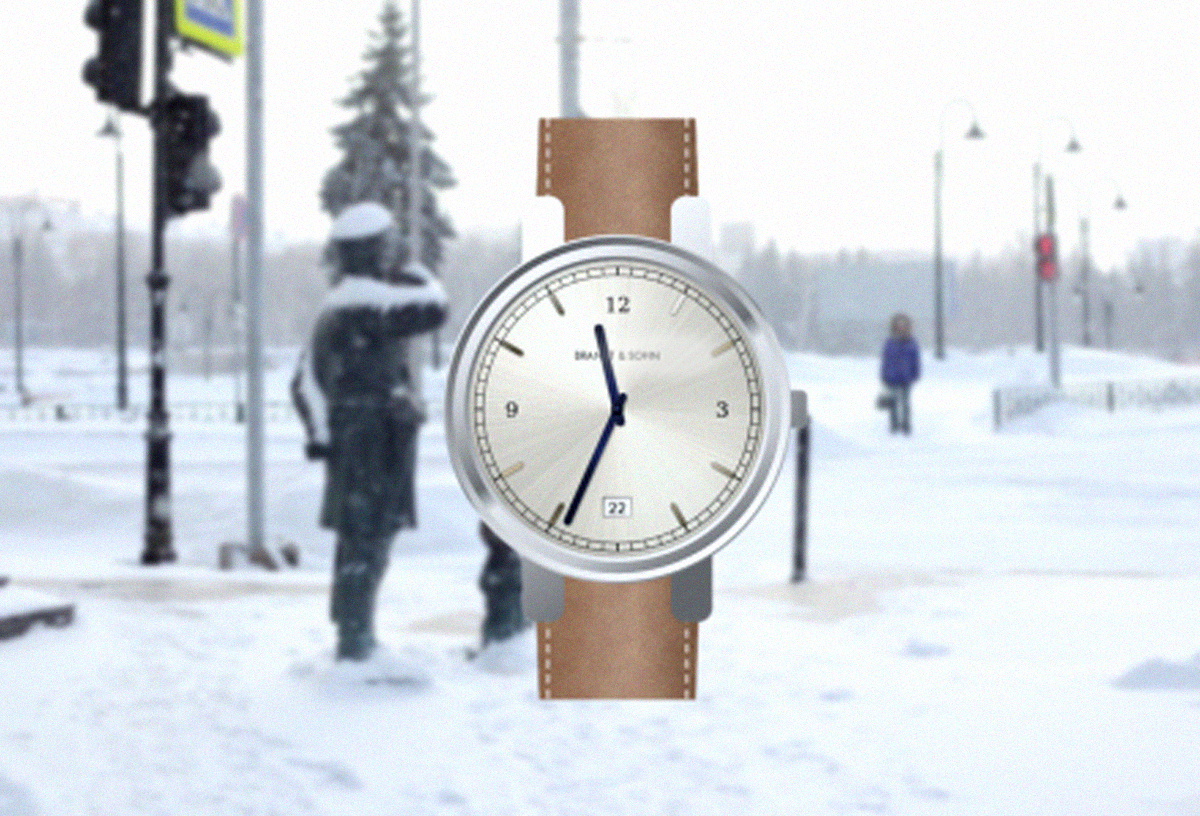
11,34
